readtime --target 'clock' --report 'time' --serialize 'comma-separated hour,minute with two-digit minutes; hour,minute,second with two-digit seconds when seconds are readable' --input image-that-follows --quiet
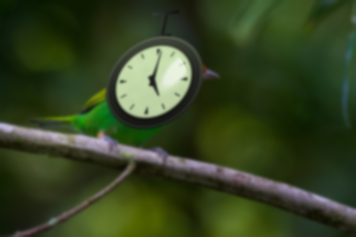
5,01
